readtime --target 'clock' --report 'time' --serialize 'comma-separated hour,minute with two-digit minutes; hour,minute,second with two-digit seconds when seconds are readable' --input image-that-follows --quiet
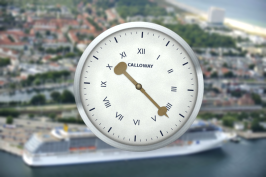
10,22
